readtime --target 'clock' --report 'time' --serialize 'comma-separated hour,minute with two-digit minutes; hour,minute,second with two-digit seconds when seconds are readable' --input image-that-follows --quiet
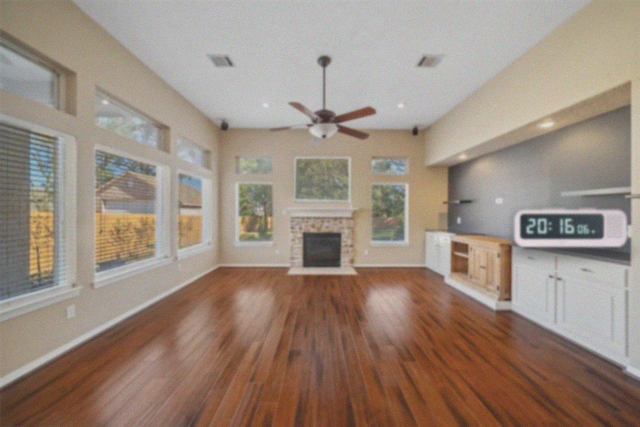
20,16
